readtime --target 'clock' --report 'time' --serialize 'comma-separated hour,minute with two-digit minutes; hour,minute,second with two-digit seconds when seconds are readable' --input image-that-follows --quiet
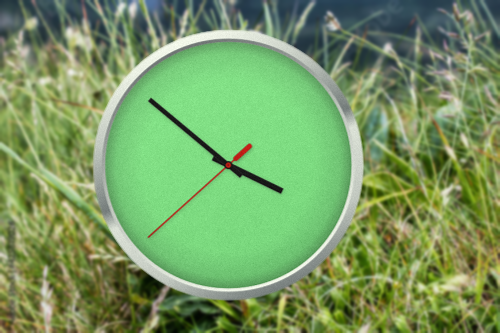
3,51,38
